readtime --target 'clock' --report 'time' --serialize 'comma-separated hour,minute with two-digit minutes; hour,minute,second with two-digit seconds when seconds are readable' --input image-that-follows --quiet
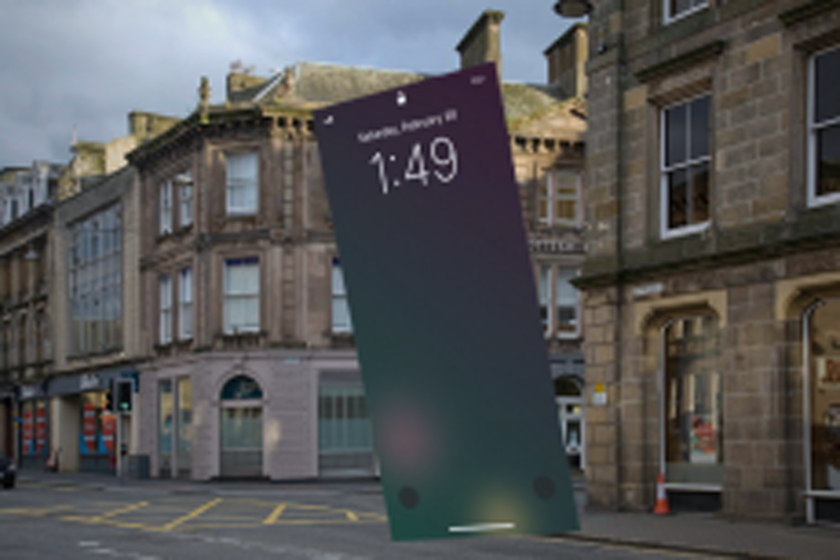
1,49
